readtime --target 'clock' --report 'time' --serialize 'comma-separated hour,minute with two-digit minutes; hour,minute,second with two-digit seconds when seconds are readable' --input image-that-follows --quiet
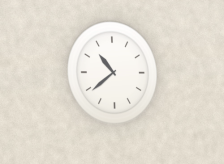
10,39
